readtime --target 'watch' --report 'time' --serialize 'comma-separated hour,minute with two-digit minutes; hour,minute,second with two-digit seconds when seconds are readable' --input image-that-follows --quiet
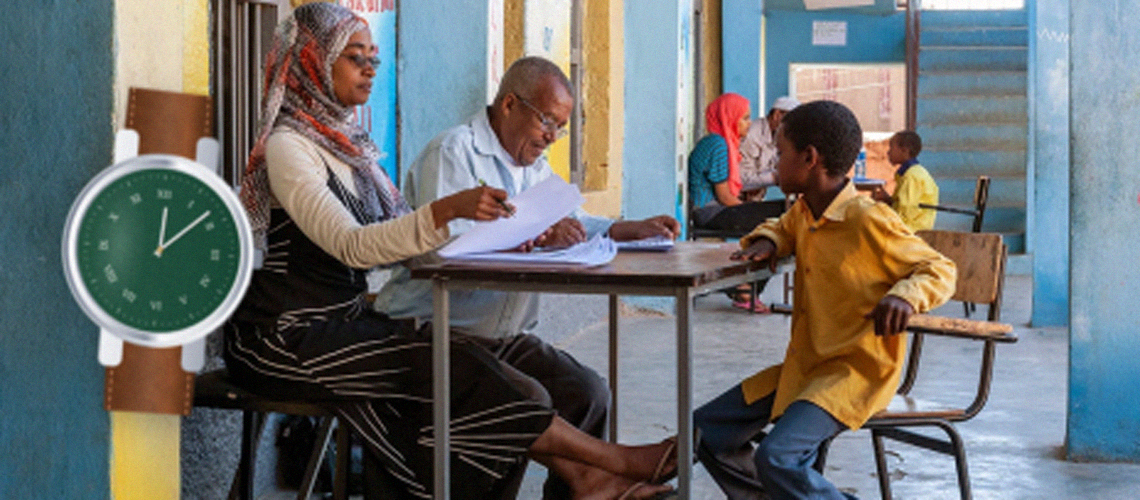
12,08
